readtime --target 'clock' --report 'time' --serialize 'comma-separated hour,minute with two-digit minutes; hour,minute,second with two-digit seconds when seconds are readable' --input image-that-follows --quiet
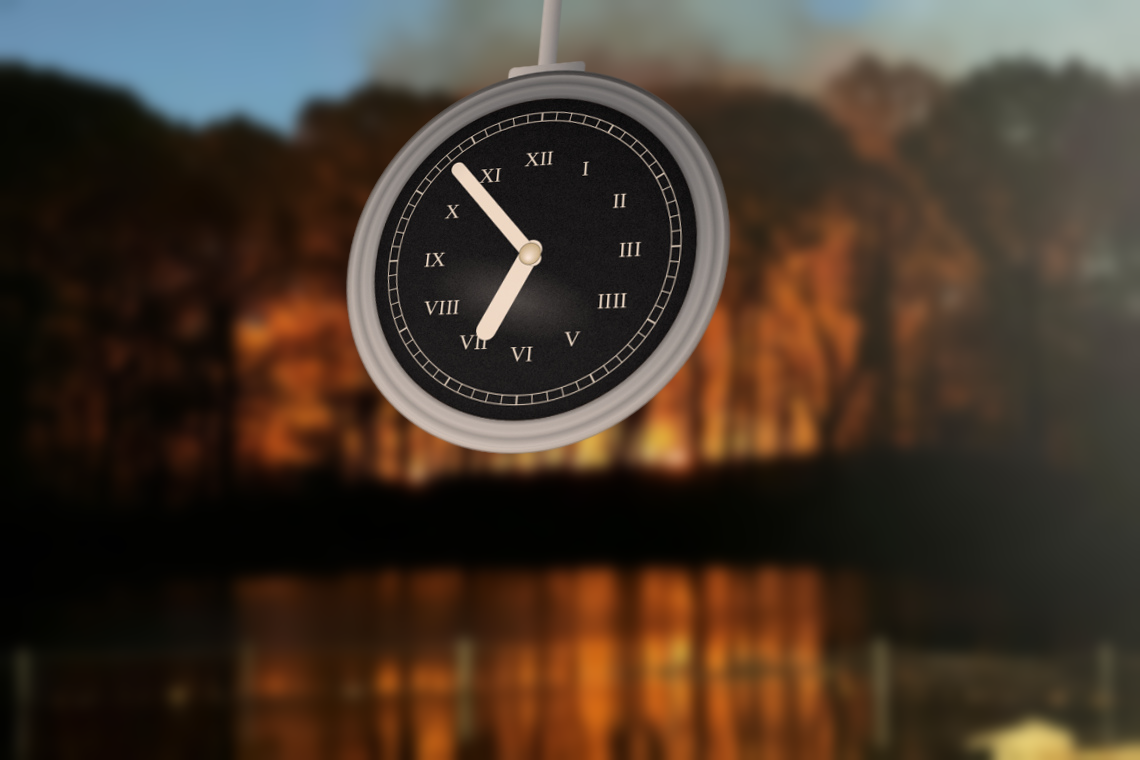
6,53
